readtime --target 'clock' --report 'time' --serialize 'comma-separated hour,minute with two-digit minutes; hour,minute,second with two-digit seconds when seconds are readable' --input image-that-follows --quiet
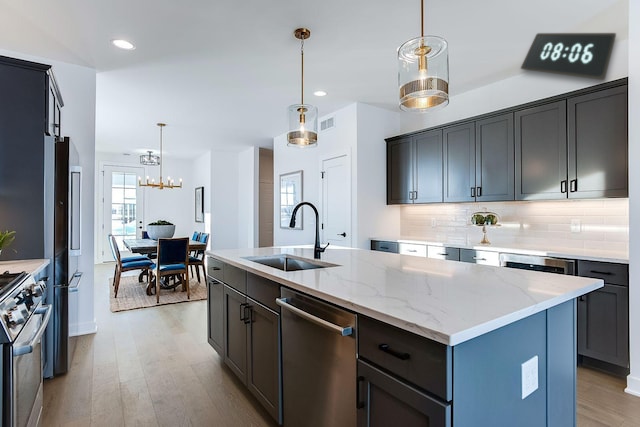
8,06
